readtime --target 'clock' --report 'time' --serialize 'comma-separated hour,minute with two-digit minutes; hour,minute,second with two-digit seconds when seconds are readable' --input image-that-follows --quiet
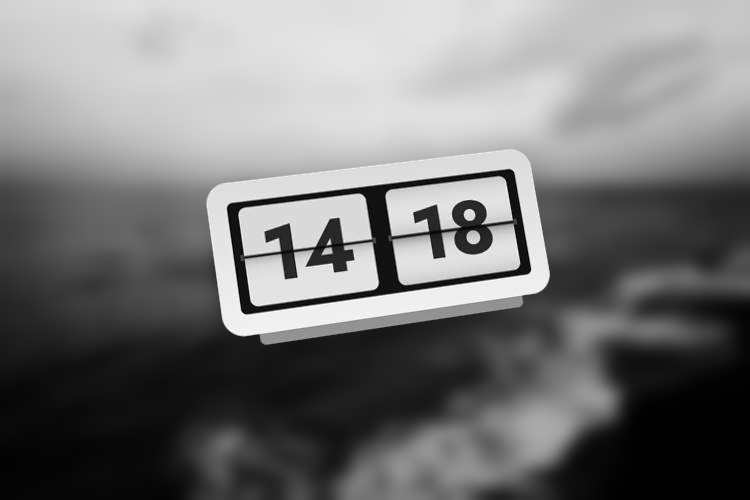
14,18
